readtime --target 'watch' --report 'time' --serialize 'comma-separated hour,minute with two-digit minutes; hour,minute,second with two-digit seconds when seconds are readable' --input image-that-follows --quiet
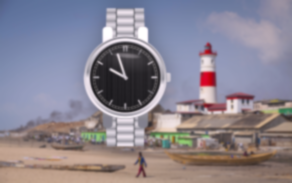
9,57
